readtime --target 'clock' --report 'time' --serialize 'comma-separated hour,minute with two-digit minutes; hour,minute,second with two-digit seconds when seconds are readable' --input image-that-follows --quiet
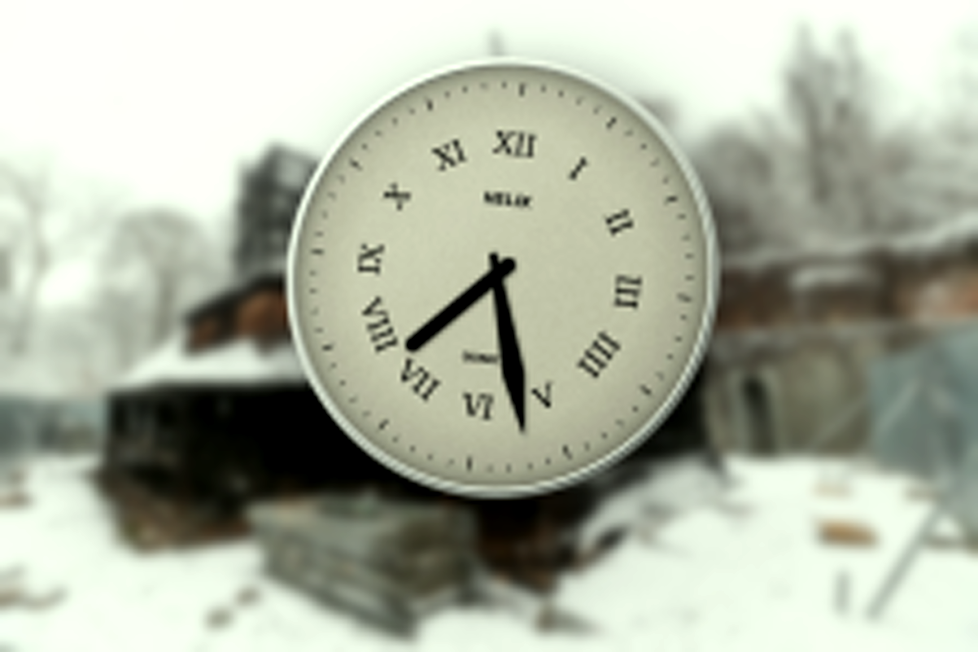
7,27
